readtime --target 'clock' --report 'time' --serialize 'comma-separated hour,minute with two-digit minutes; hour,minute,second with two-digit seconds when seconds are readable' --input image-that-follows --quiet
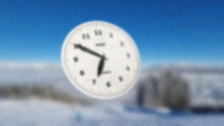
6,50
